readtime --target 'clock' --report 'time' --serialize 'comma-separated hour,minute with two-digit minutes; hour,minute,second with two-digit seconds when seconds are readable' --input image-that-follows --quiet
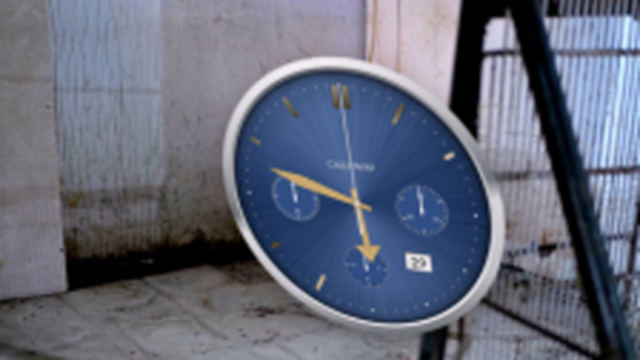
5,48
